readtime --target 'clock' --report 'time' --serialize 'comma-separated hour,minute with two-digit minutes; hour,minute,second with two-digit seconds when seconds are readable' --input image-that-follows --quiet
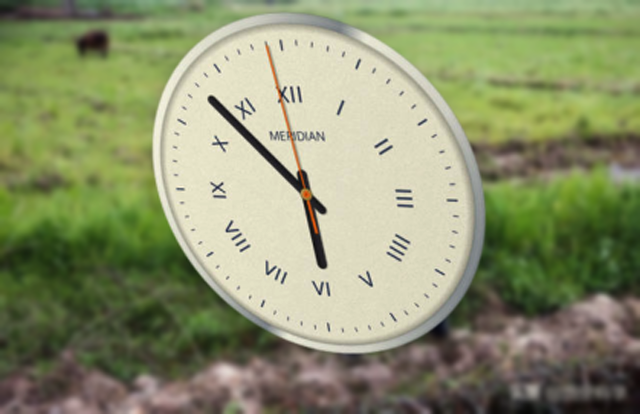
5,52,59
